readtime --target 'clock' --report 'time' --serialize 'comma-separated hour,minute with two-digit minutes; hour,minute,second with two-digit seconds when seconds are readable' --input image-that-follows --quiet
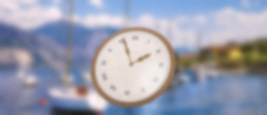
1,56
